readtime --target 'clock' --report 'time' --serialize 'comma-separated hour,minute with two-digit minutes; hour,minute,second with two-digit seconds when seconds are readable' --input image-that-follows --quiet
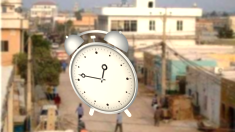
12,47
